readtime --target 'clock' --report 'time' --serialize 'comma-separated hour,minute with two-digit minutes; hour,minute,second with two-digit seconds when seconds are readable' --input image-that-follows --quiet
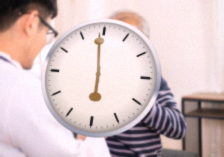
5,59
